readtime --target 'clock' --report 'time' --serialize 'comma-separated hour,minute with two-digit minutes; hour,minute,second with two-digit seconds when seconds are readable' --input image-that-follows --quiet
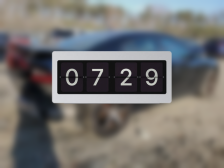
7,29
